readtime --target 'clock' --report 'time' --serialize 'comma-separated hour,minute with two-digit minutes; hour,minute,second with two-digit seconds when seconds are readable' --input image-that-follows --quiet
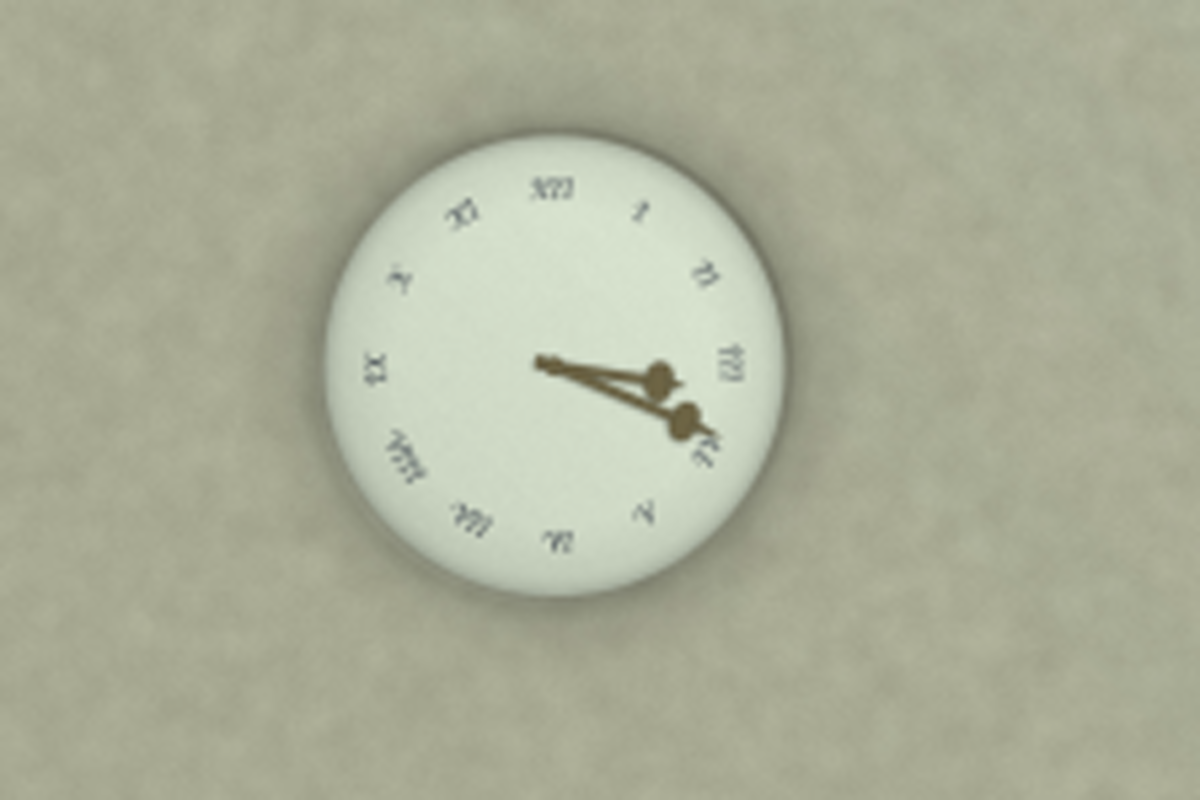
3,19
